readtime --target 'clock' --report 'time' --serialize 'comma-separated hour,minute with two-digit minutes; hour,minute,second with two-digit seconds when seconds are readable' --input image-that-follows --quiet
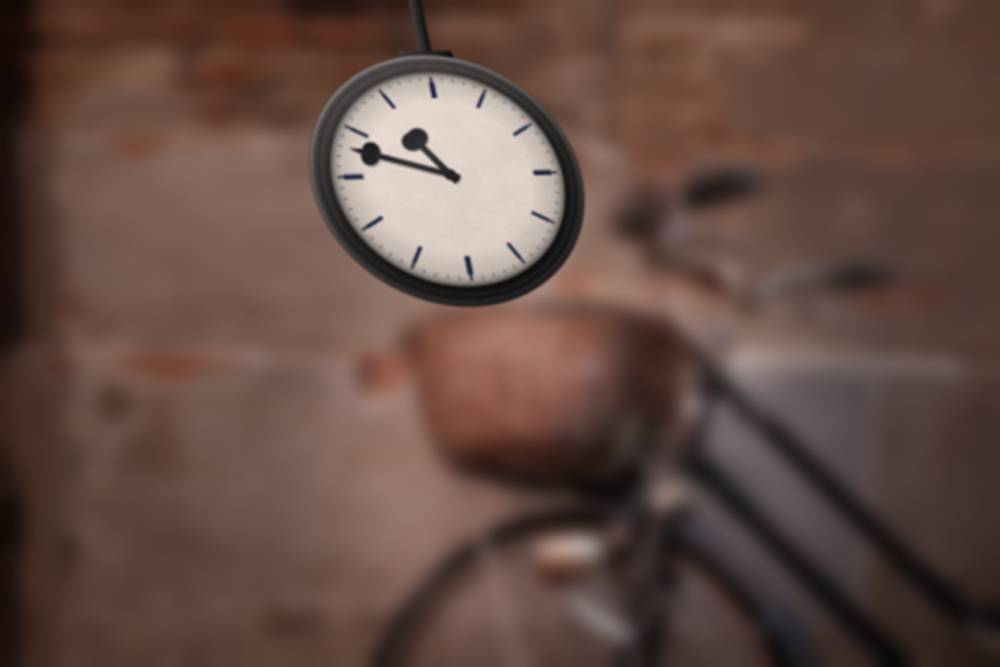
10,48
